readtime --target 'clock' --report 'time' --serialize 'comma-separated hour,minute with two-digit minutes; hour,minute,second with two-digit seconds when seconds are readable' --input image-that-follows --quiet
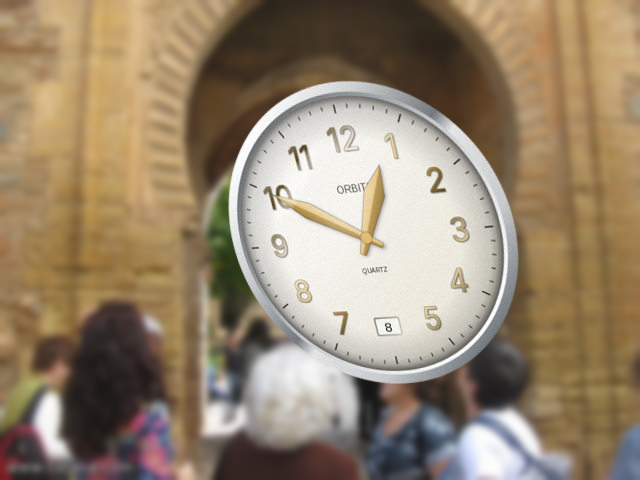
12,50
